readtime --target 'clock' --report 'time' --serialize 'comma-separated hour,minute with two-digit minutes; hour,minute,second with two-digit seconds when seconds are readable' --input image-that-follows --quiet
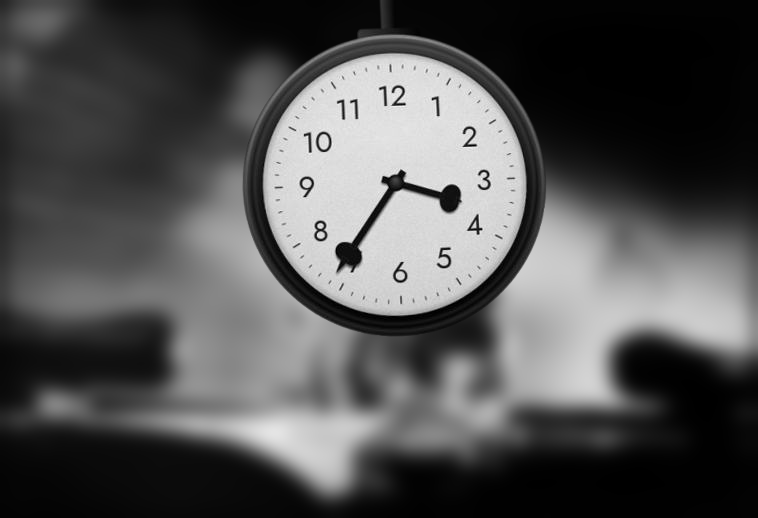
3,36
